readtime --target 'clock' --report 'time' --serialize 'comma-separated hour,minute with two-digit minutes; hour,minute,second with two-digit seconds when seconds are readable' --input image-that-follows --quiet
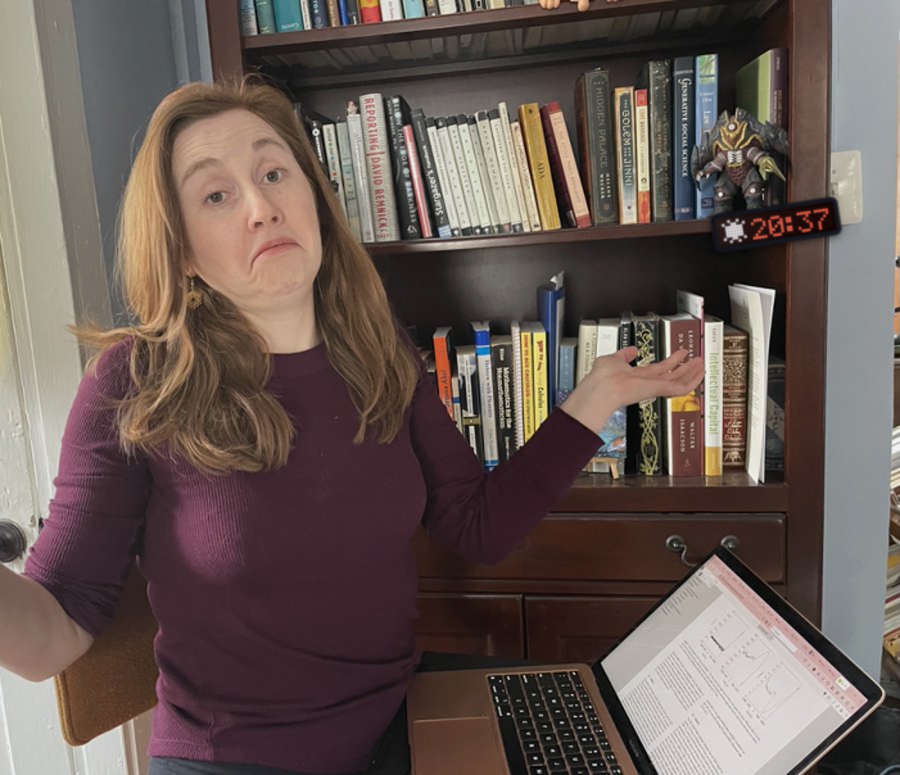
20,37
